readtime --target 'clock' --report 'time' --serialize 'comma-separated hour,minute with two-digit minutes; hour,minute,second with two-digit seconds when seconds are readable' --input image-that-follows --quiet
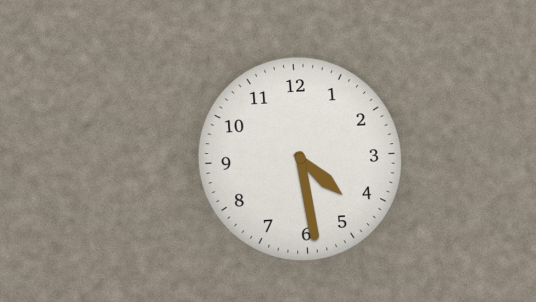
4,29
